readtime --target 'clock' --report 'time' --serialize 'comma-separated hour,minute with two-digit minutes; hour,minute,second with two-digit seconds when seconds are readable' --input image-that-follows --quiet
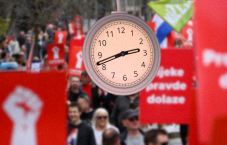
2,42
